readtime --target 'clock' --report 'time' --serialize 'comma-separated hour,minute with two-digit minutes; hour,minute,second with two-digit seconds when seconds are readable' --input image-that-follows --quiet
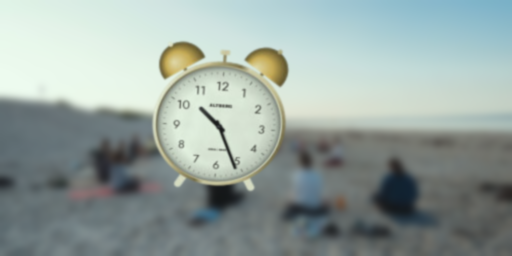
10,26
